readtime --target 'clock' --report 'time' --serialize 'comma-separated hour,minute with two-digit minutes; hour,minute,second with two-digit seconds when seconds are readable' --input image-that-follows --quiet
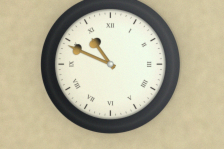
10,49
